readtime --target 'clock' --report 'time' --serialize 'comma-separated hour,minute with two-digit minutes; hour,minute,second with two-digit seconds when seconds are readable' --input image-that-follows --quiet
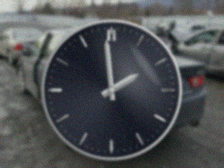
1,59
